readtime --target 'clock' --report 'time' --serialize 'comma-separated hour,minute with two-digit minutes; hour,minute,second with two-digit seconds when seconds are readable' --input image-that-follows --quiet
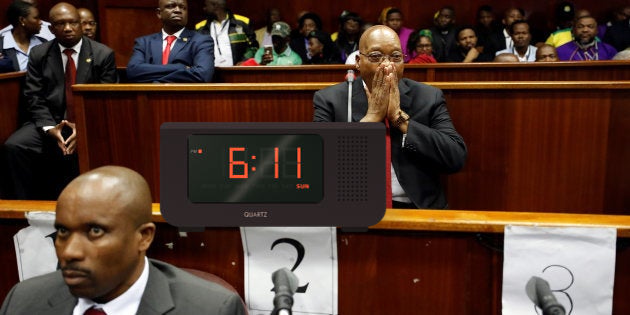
6,11
